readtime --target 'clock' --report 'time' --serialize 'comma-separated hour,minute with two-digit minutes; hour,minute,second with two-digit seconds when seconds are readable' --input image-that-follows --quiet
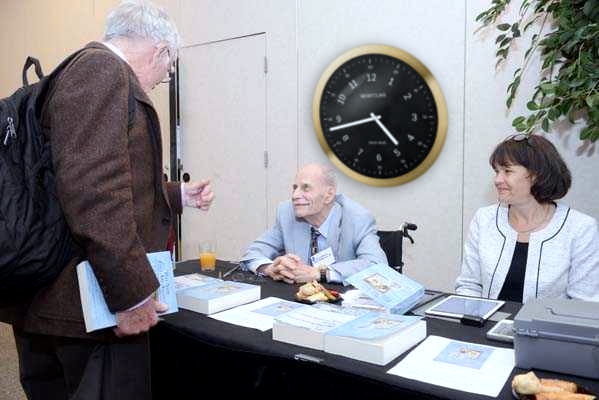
4,43
